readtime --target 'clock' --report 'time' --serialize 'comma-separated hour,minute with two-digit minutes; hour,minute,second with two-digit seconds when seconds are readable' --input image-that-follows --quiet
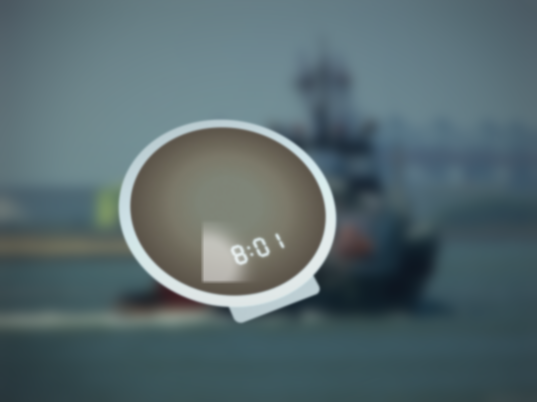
8,01
